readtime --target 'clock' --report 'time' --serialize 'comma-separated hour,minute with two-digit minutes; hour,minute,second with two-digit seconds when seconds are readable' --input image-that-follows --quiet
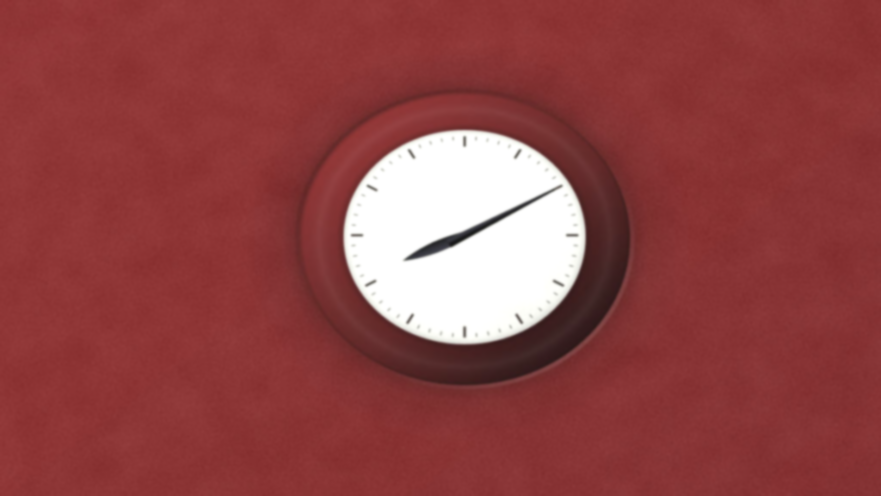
8,10
